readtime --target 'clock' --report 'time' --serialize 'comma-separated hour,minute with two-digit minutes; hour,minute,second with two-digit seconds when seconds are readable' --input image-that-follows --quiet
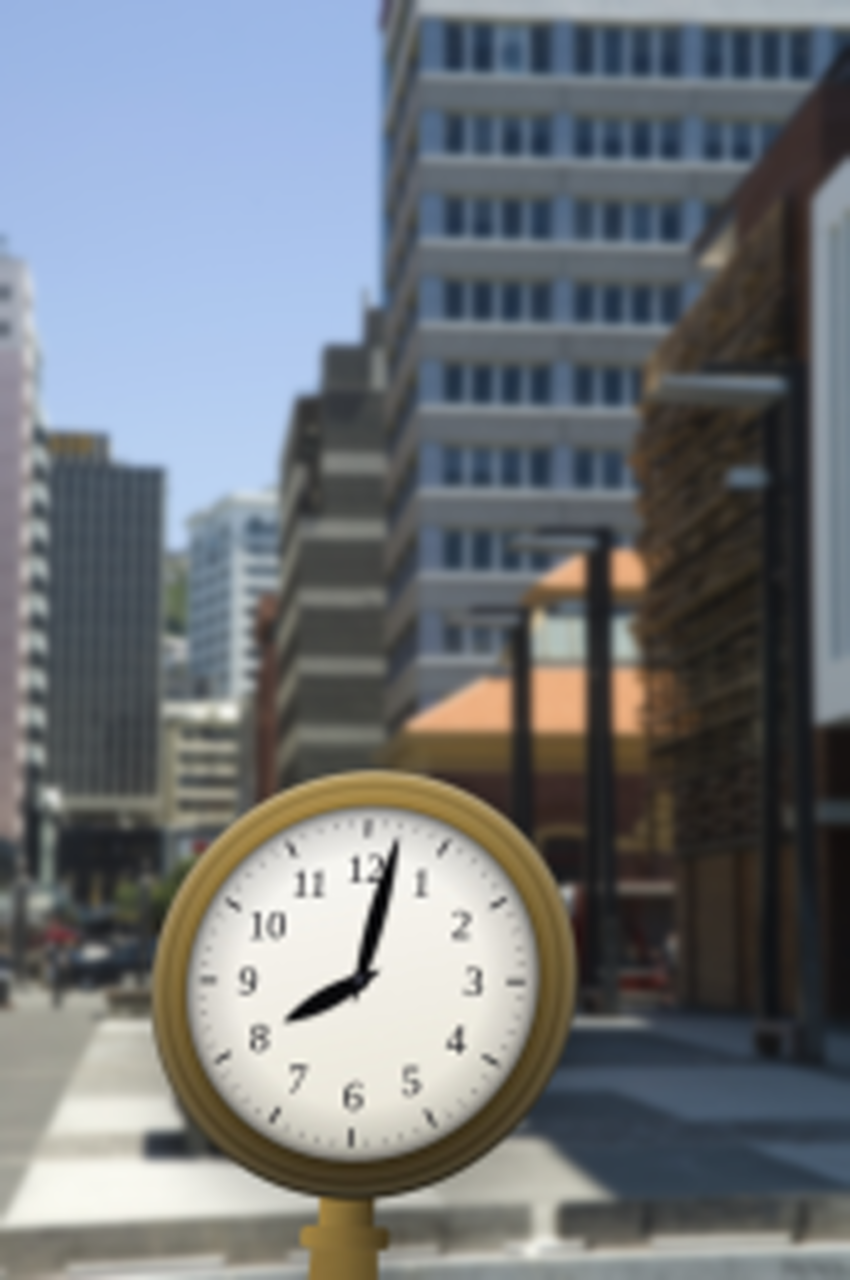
8,02
